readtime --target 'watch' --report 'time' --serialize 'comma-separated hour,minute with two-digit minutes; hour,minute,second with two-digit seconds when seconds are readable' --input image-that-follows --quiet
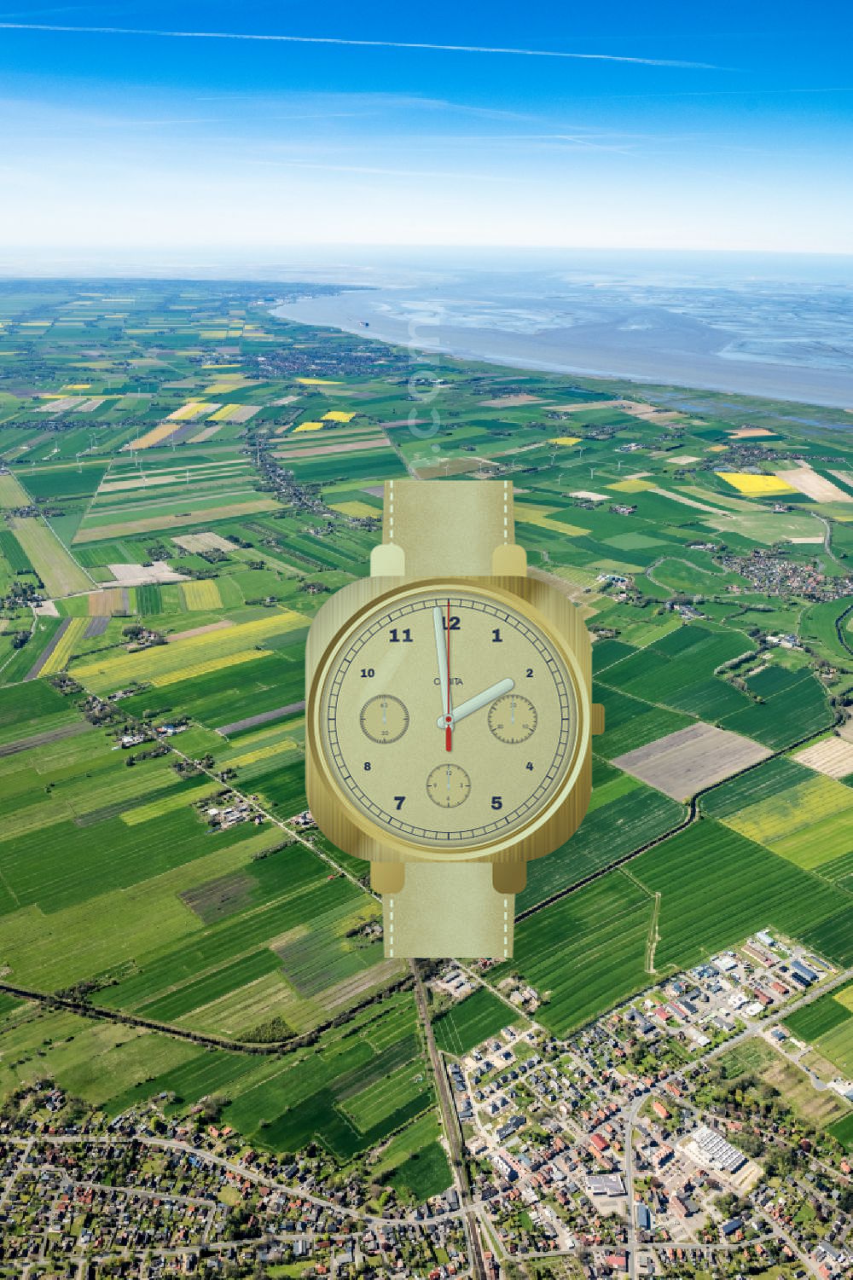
1,59
